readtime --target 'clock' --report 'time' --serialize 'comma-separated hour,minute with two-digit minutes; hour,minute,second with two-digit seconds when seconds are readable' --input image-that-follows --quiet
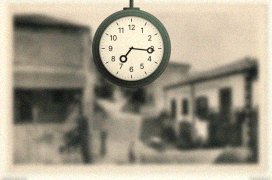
7,16
